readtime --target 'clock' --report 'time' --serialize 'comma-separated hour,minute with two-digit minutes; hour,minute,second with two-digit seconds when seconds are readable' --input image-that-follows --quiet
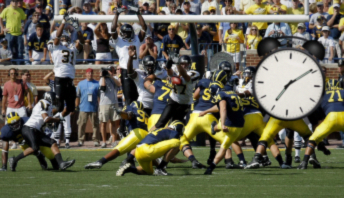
7,09
